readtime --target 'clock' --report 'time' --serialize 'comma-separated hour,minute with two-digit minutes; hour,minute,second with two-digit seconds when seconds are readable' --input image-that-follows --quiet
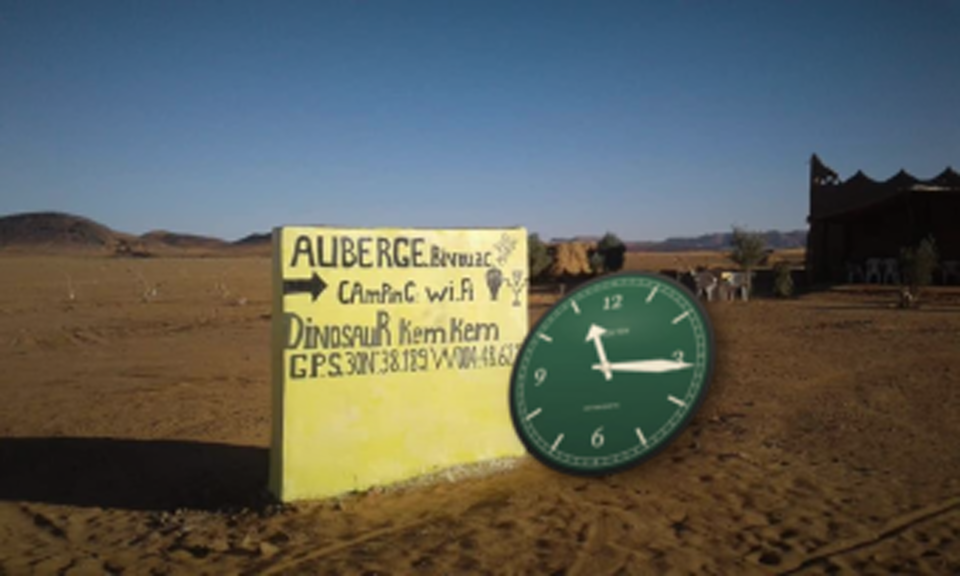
11,16
